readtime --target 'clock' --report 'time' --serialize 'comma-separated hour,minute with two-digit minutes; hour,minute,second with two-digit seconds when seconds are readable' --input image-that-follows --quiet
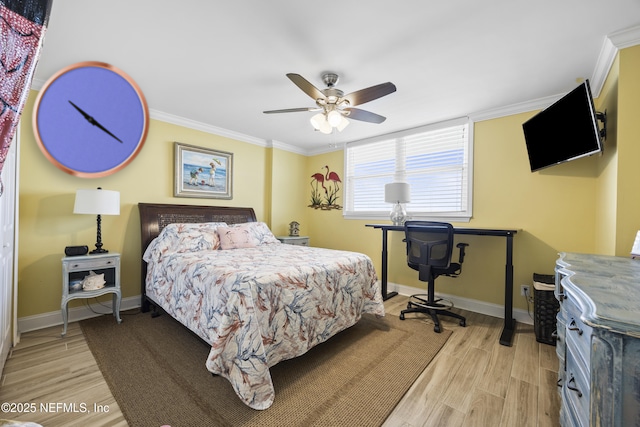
10,21
